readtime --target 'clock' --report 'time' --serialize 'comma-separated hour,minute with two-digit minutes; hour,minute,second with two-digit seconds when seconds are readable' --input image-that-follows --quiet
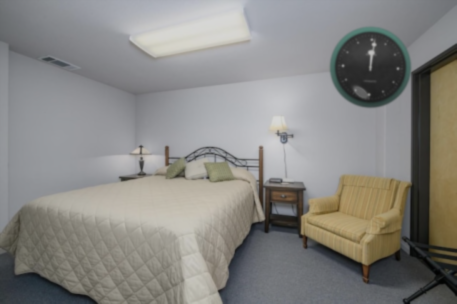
12,01
